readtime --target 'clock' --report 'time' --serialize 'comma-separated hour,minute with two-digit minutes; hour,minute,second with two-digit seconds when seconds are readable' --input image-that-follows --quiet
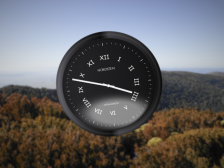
3,48
